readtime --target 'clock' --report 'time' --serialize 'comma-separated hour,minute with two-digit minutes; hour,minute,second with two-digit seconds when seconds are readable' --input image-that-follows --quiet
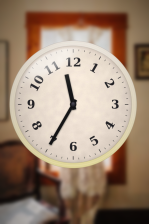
11,35
